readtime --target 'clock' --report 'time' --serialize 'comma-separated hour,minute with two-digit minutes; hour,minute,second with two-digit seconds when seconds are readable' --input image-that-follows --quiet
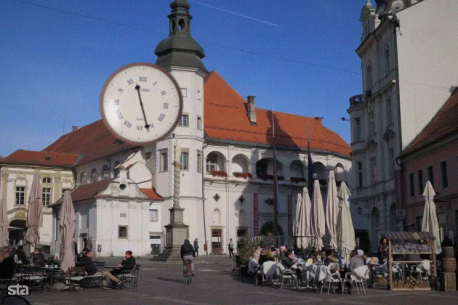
11,27
